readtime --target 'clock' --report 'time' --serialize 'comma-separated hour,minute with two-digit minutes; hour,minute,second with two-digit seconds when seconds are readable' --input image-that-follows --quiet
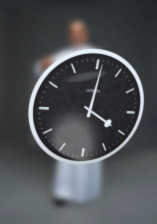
4,01
